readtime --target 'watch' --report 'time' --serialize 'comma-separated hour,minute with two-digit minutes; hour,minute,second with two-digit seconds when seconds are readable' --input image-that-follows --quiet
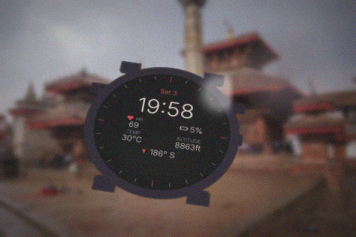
19,58
